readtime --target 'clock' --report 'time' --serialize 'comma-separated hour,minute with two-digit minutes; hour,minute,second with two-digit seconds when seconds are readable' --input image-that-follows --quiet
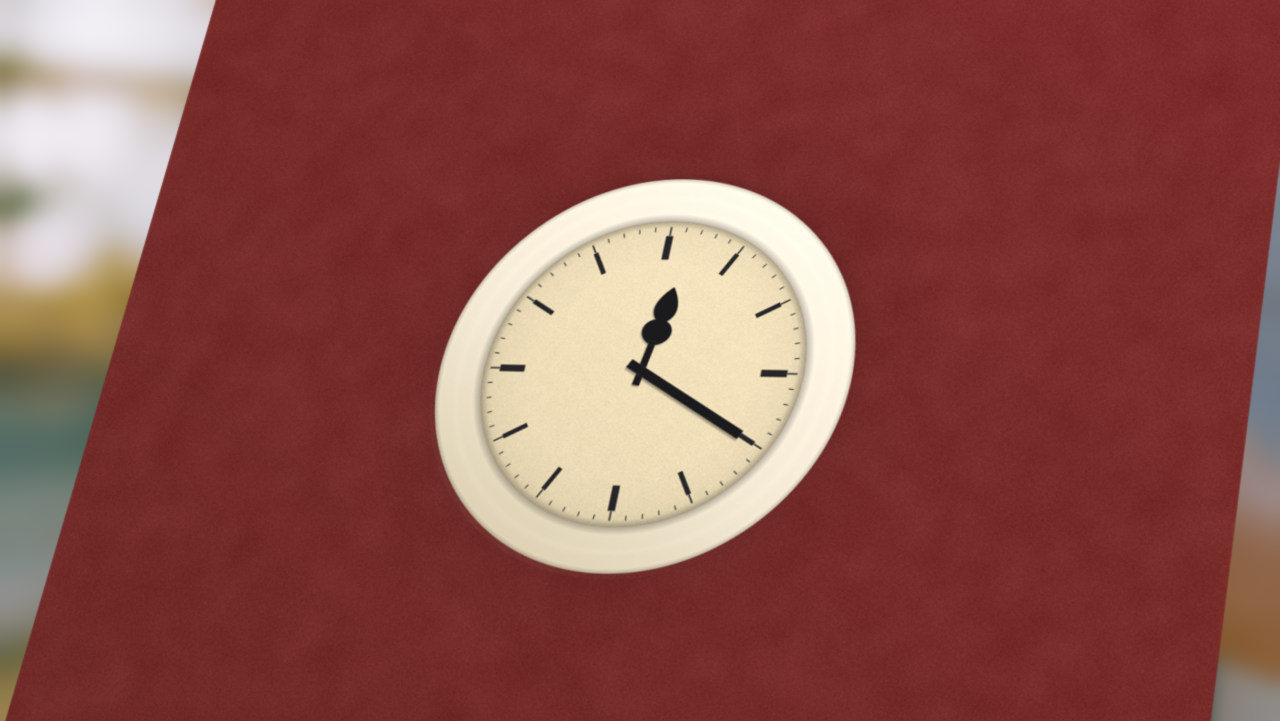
12,20
